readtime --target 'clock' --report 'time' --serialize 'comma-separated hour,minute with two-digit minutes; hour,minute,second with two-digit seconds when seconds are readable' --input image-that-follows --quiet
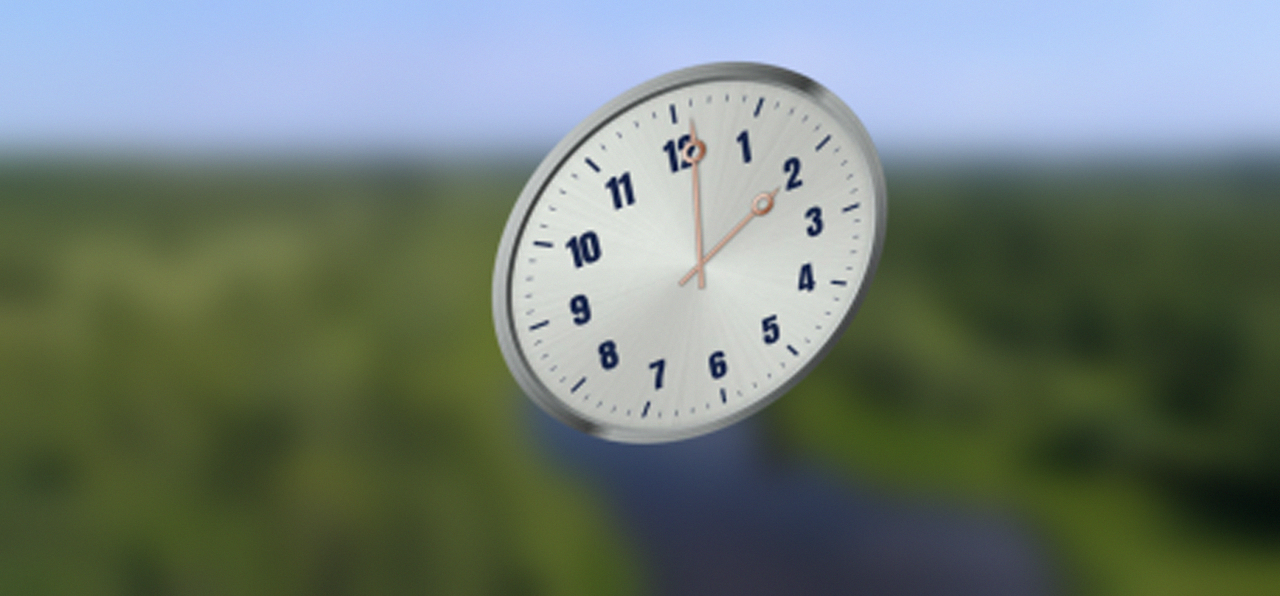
2,01
